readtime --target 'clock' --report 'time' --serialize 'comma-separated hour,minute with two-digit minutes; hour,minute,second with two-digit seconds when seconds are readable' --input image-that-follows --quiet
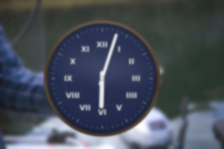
6,03
